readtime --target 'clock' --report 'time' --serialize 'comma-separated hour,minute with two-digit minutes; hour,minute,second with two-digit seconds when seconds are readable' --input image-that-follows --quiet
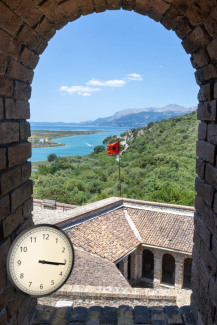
3,16
